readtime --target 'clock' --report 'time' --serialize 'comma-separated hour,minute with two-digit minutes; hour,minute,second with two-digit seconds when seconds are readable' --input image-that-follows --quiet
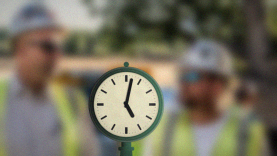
5,02
